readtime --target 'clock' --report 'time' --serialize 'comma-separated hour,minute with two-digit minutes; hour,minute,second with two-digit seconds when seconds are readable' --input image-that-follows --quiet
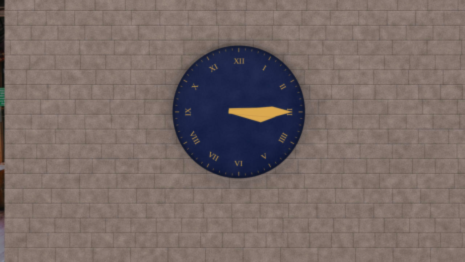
3,15
